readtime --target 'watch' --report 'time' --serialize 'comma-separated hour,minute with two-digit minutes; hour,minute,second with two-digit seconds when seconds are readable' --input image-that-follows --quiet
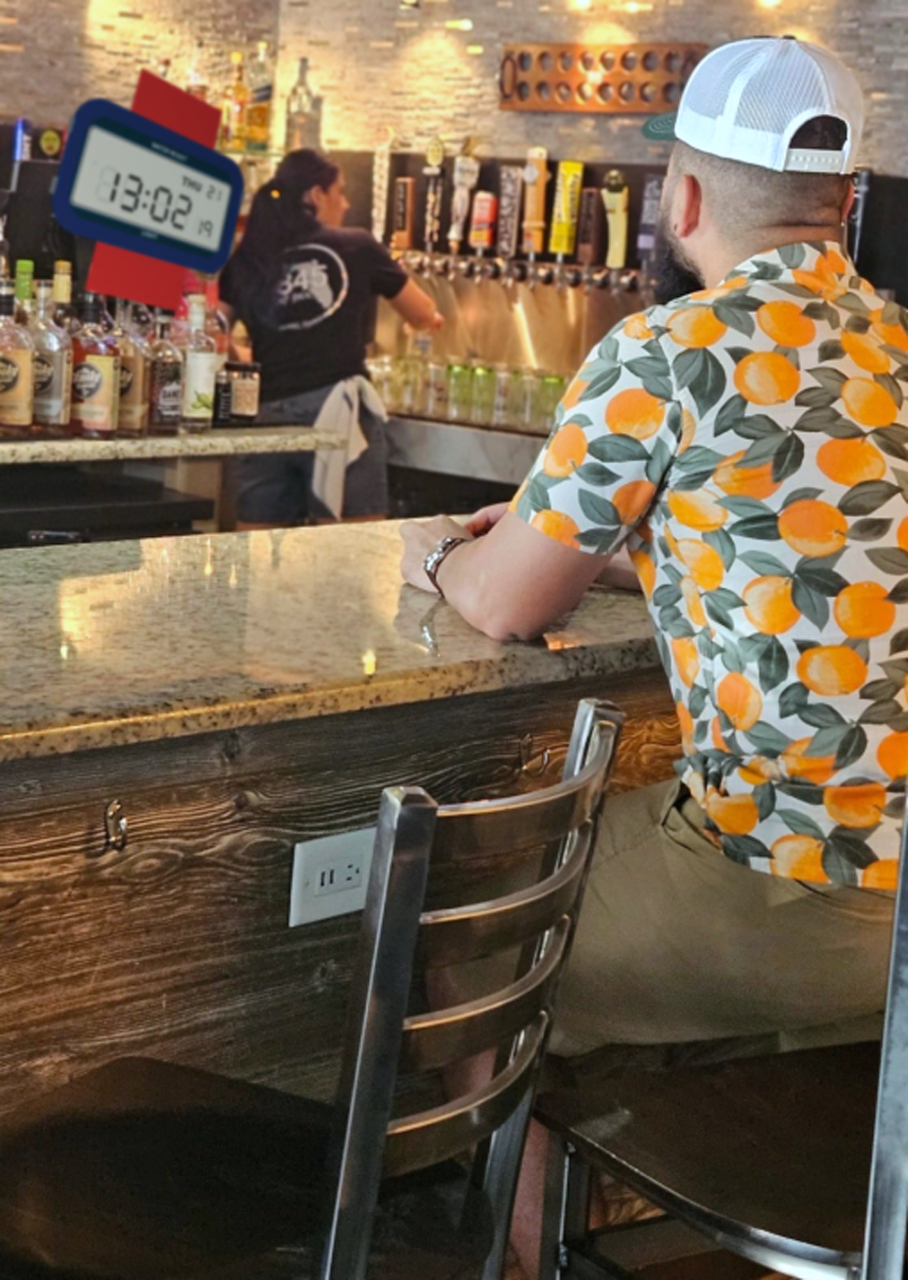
13,02
